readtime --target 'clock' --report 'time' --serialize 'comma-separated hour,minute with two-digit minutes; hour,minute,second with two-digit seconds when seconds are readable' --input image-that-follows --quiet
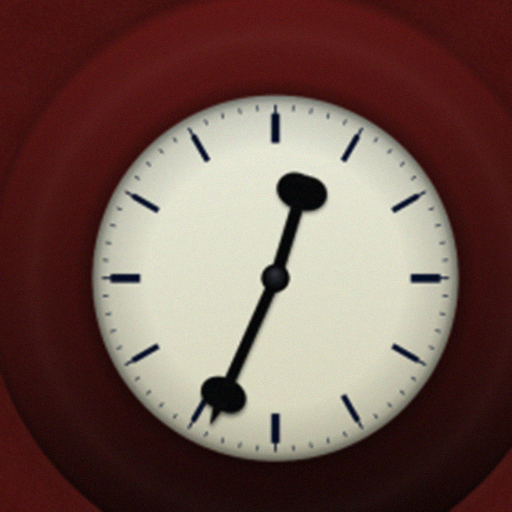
12,34
